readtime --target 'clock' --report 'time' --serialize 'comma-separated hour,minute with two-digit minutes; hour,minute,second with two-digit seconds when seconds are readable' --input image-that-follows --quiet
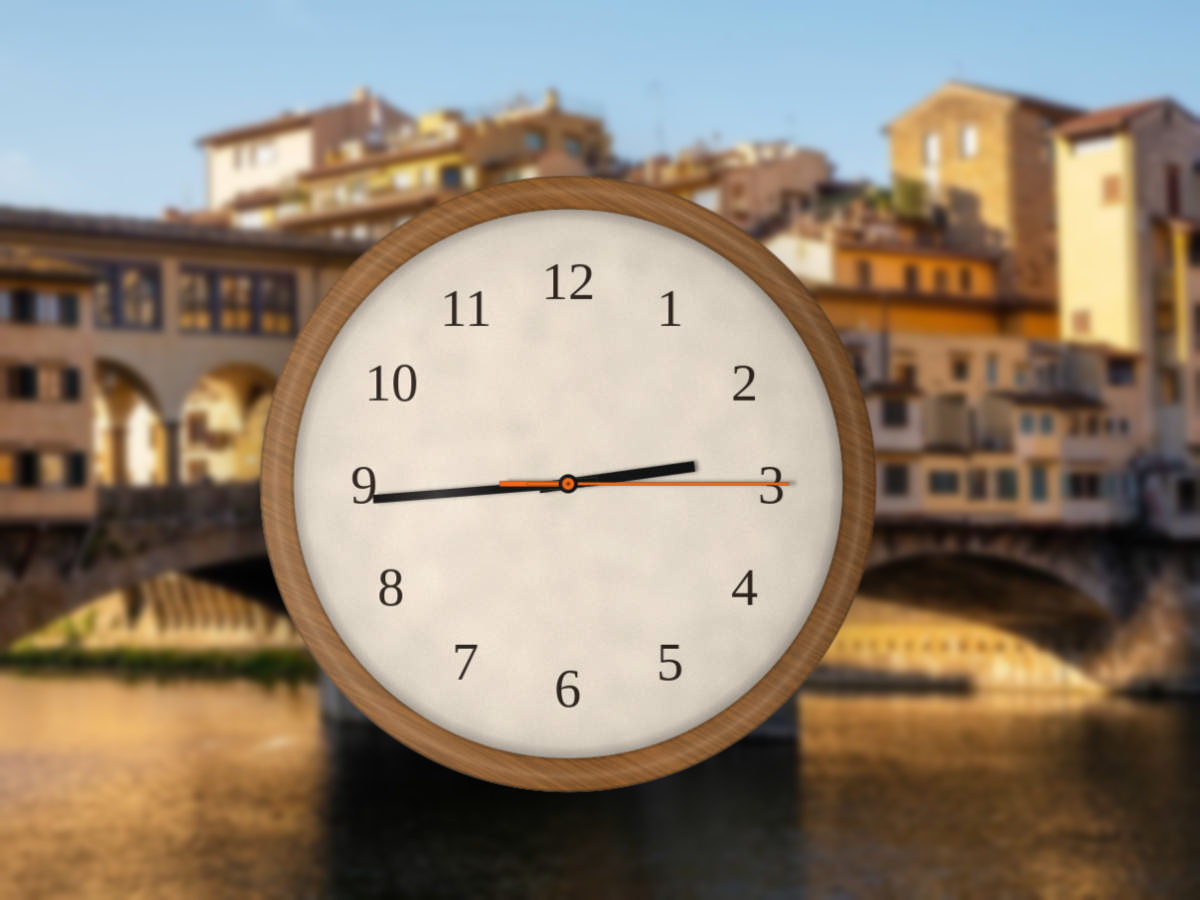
2,44,15
